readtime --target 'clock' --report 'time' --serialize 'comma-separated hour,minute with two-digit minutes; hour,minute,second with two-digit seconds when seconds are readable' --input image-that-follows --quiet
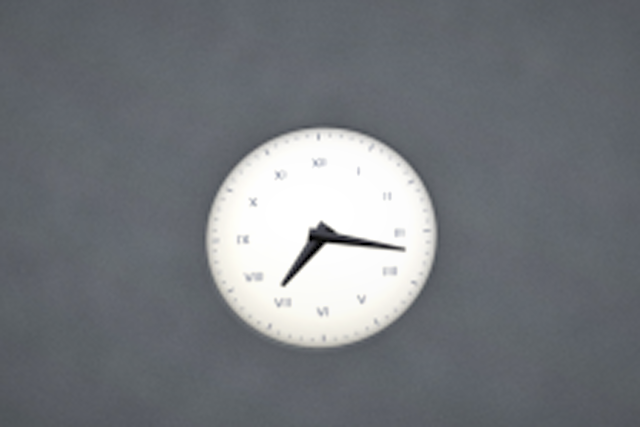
7,17
